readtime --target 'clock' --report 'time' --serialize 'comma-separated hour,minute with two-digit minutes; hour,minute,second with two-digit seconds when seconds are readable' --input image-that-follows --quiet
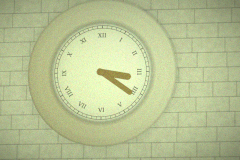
3,21
